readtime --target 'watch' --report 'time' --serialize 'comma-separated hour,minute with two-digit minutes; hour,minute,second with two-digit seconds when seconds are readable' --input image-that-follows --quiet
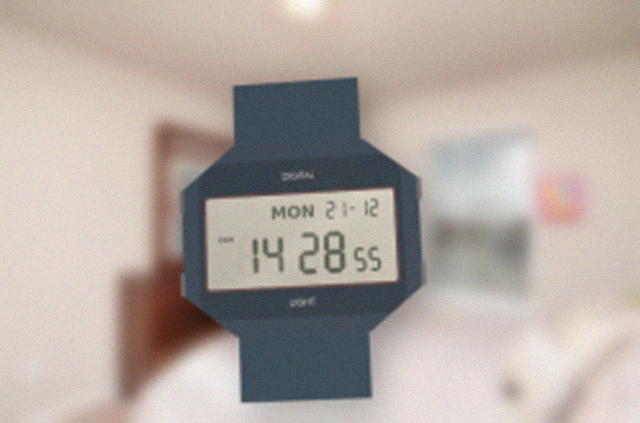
14,28,55
